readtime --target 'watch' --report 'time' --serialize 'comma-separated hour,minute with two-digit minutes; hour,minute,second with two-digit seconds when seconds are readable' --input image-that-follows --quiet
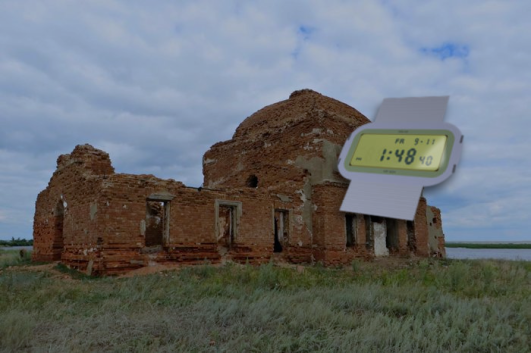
1,48,40
